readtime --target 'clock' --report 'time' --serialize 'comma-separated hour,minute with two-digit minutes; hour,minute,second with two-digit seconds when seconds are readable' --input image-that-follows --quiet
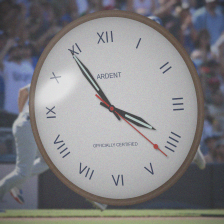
3,54,22
